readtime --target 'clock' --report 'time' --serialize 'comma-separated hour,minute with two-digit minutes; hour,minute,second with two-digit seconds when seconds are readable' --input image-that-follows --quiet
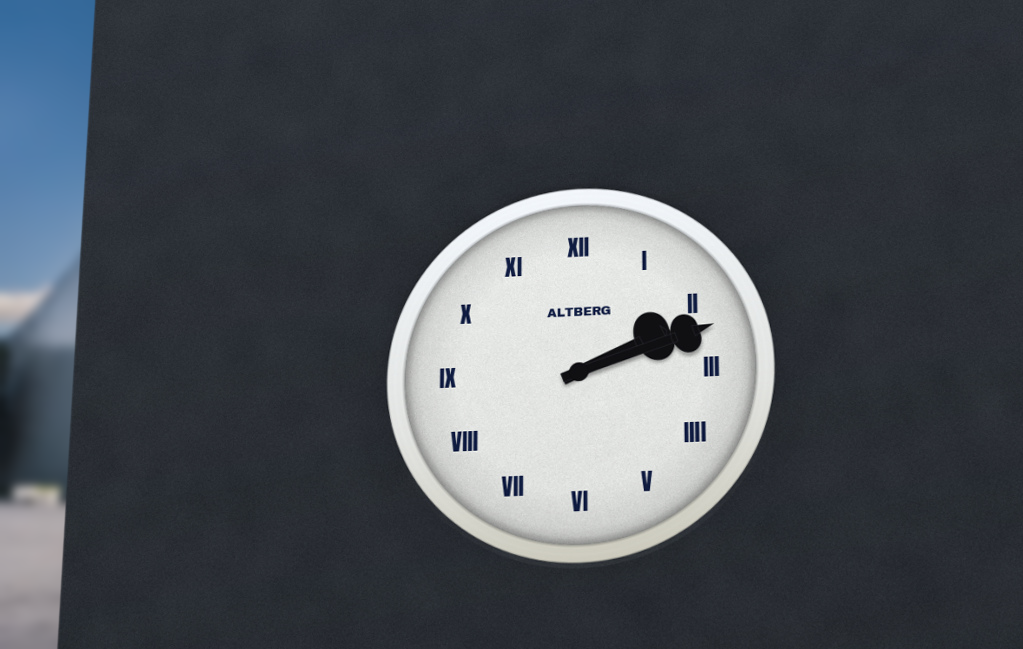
2,12
